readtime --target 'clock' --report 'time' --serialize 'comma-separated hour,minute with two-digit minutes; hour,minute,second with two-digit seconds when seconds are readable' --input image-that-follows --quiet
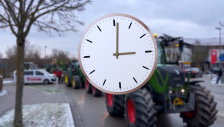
3,01
